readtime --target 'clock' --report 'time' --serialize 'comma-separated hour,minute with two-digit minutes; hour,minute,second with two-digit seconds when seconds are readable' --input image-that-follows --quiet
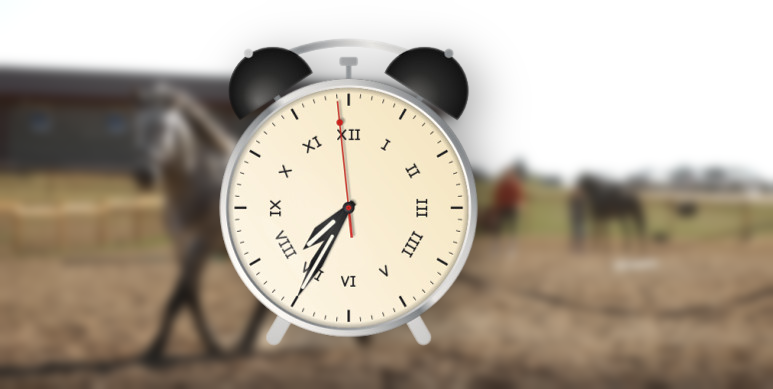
7,34,59
